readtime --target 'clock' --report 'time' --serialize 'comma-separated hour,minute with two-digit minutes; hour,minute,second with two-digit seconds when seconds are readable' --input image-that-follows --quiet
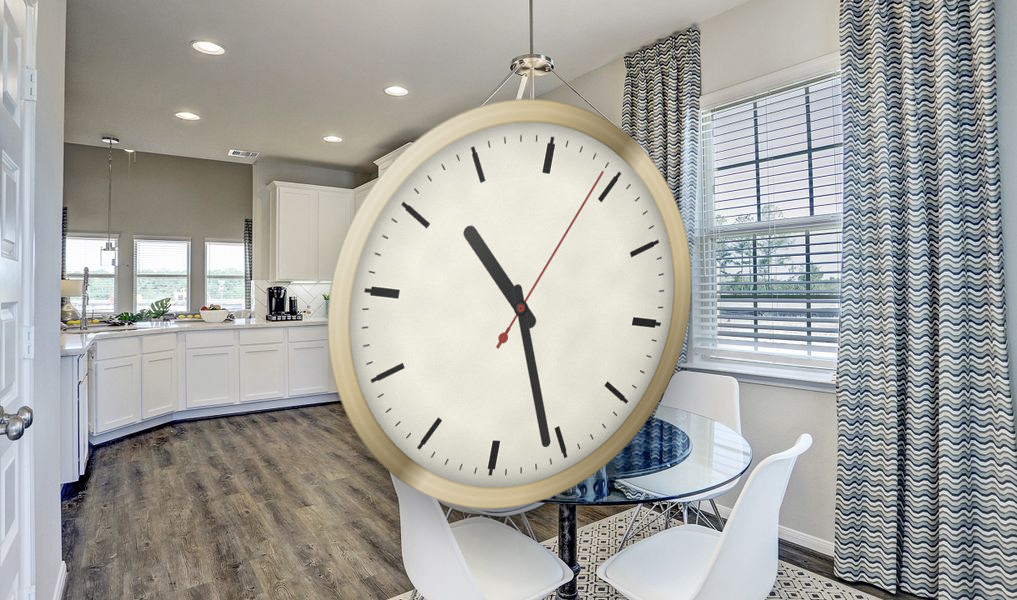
10,26,04
